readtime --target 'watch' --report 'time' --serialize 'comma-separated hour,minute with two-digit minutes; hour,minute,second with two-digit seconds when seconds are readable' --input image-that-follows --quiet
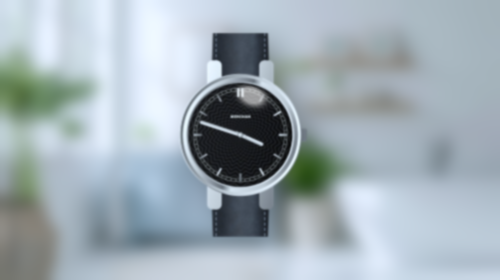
3,48
